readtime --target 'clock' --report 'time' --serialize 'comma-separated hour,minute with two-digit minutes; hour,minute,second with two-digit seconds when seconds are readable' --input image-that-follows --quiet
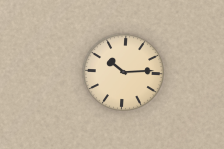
10,14
